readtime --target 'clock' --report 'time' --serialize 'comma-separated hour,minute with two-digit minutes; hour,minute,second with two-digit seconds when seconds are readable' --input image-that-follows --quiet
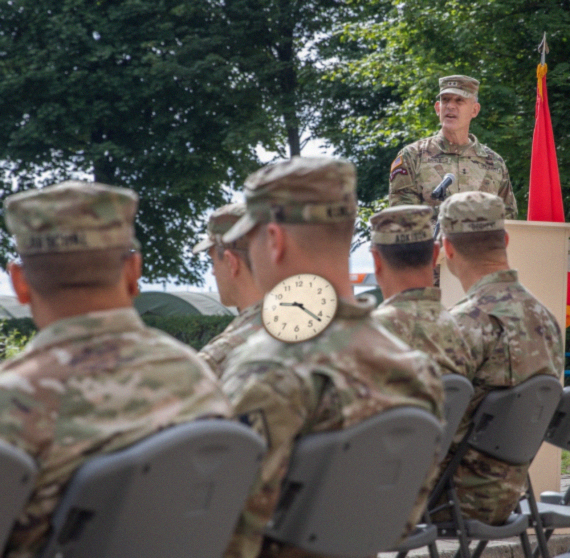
9,22
